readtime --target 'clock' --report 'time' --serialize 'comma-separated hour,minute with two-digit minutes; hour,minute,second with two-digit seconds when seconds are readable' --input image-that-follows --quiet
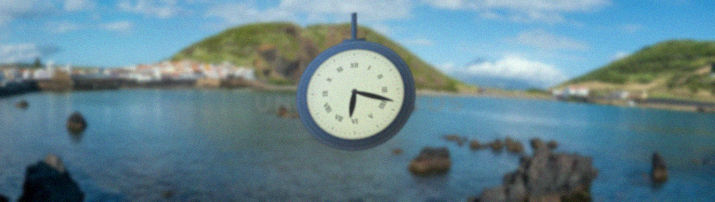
6,18
